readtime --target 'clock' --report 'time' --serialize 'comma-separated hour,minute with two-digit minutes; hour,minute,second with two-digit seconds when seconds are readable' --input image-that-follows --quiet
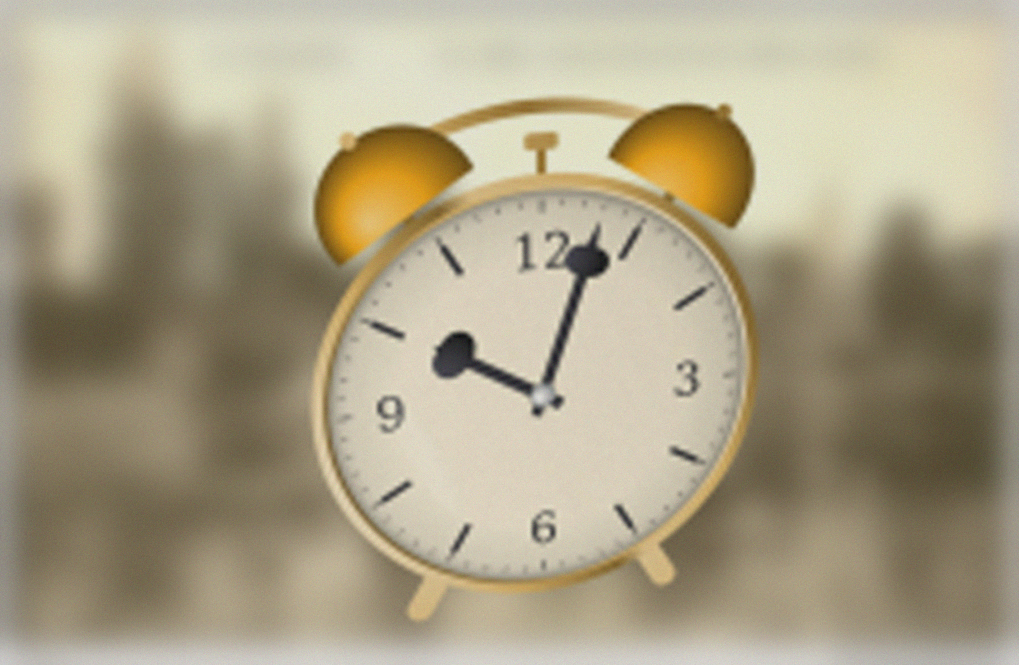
10,03
